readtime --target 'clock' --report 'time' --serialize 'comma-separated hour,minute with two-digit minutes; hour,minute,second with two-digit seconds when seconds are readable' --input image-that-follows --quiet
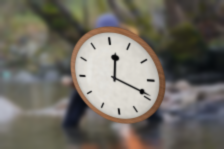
12,19
